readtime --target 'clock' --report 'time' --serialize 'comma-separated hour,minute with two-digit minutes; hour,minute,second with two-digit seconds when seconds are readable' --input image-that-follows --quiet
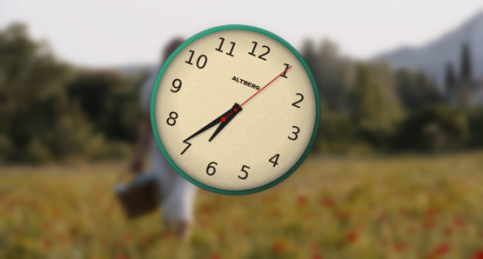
6,36,05
